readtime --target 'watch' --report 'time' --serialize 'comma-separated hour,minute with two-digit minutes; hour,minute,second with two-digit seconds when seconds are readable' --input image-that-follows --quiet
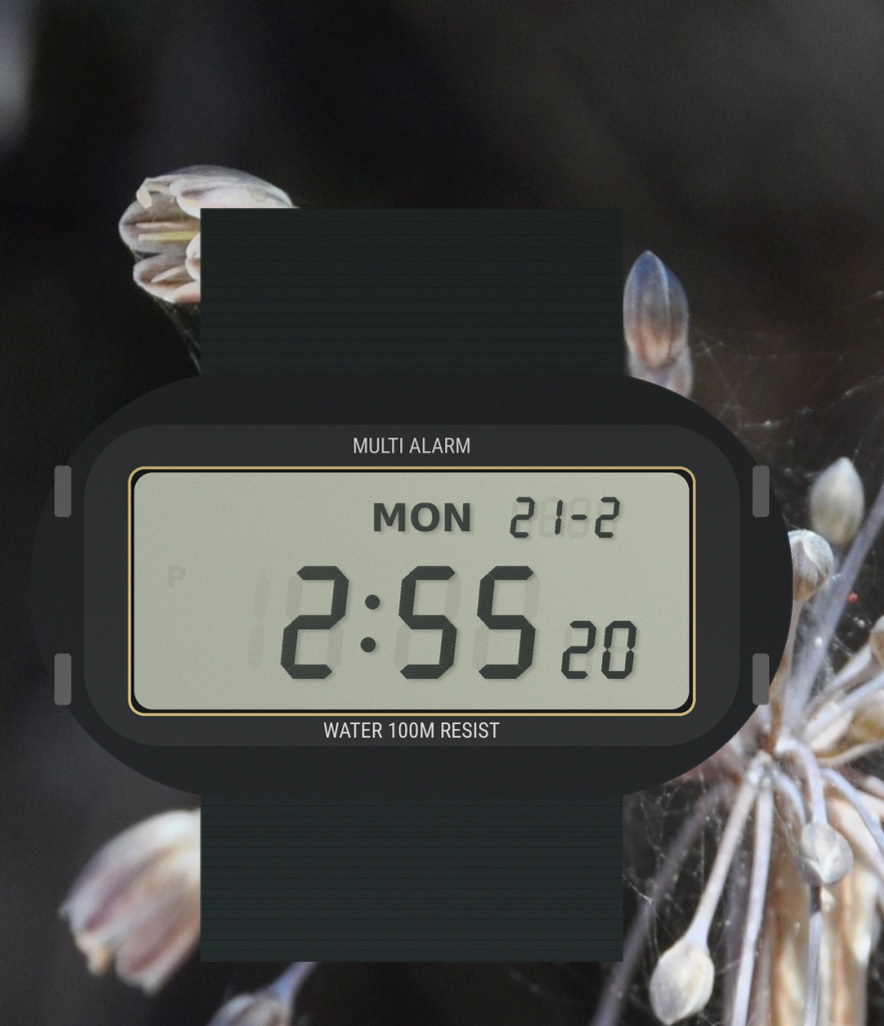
2,55,20
